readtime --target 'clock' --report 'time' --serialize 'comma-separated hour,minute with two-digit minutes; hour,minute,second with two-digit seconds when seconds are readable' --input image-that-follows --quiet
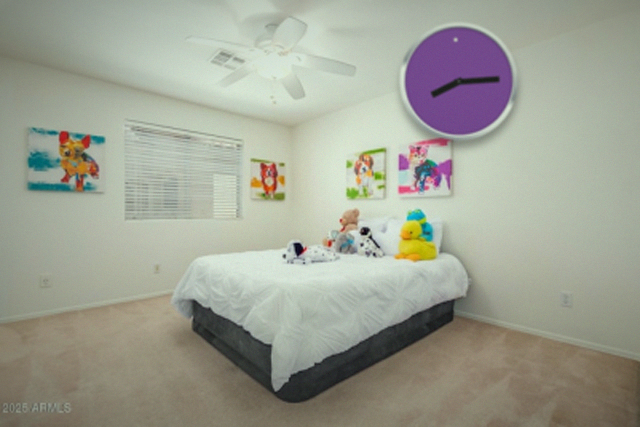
8,15
